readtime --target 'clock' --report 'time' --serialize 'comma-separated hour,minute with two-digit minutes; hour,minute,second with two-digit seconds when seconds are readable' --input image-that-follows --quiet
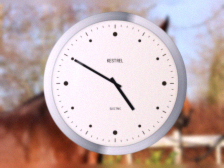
4,50
